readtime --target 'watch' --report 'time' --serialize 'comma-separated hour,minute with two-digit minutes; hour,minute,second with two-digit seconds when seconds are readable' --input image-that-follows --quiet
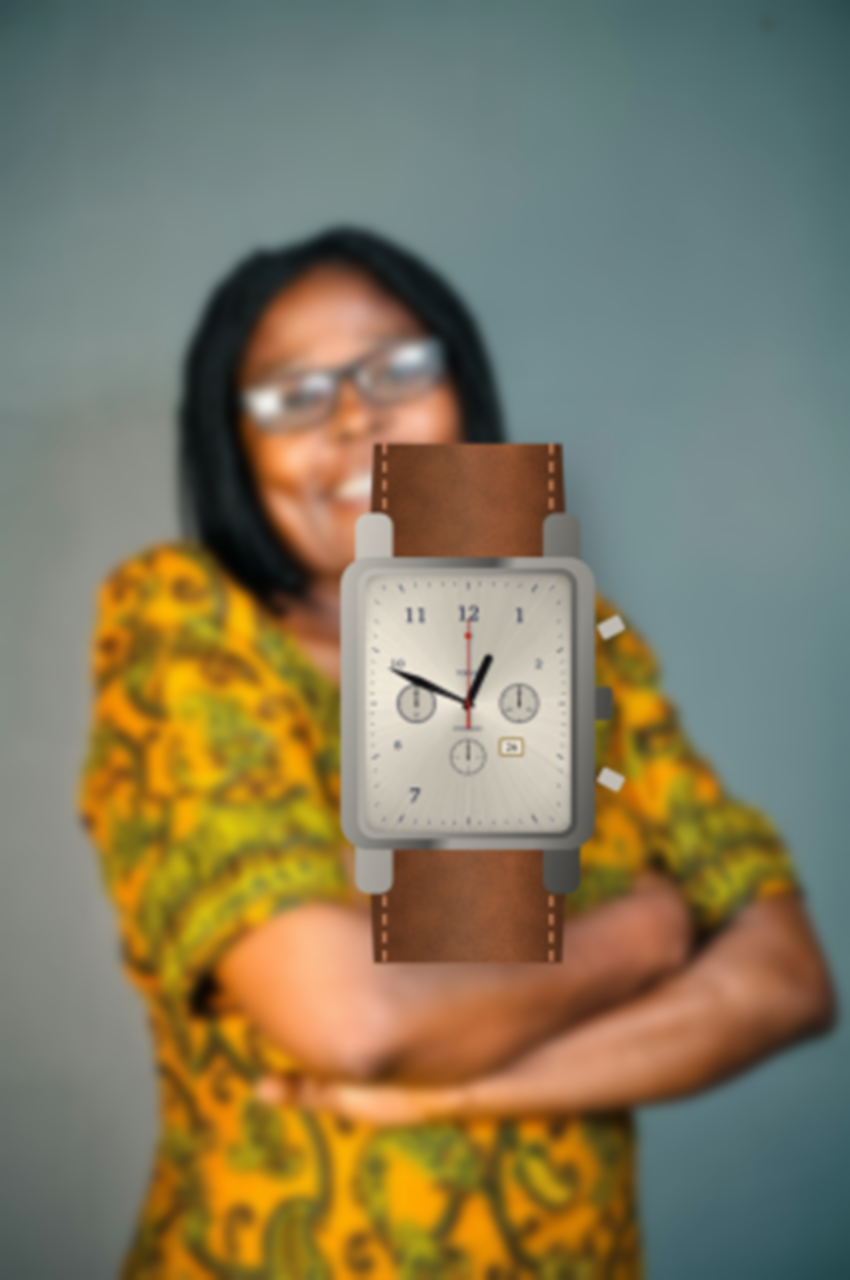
12,49
